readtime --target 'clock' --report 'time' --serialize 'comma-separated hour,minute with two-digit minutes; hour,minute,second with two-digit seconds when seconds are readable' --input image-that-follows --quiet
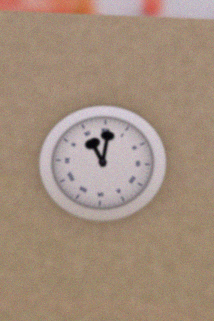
11,01
